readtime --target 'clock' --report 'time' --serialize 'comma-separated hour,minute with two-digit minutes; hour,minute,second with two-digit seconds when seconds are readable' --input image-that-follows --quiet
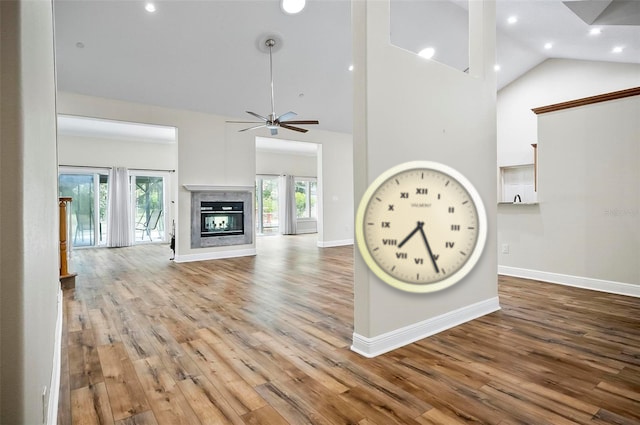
7,26
